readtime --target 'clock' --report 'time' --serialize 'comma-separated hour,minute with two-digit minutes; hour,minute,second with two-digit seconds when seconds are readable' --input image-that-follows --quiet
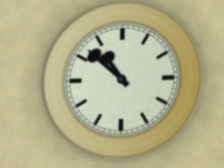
10,52
